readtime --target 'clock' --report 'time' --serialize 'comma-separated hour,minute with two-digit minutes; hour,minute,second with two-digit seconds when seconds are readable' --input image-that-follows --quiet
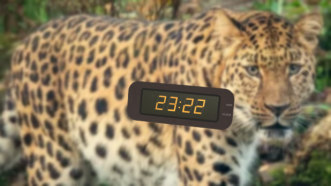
23,22
